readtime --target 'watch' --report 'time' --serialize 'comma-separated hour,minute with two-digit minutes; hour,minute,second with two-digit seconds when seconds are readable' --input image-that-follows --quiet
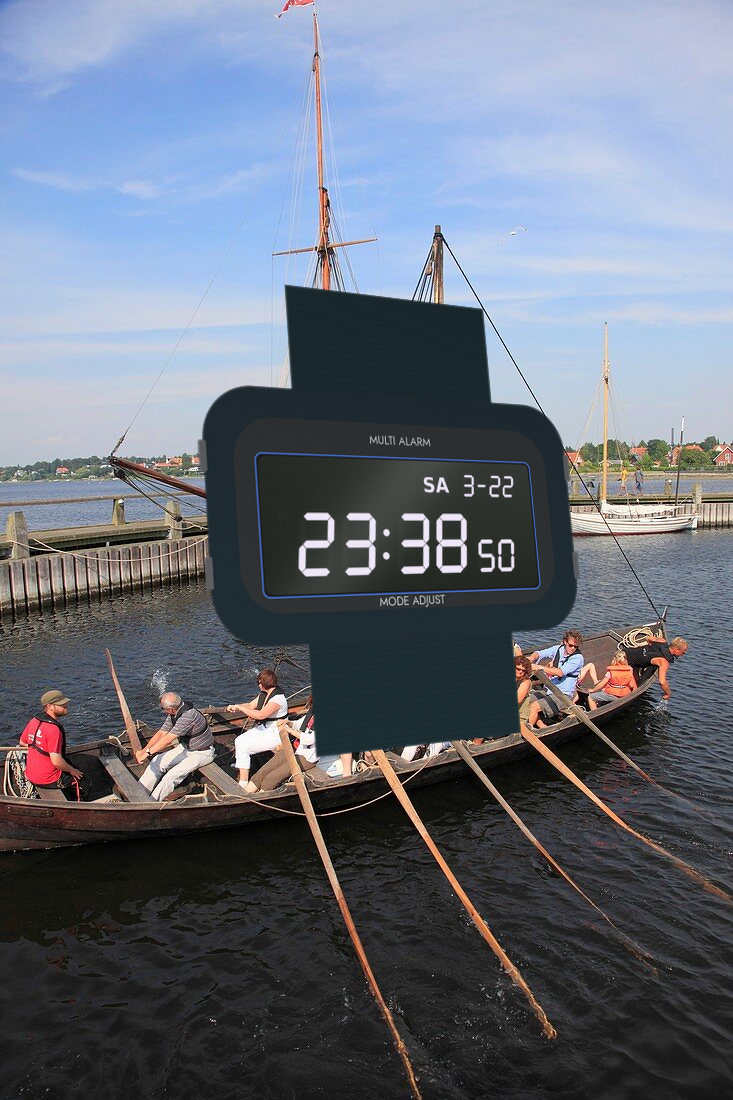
23,38,50
